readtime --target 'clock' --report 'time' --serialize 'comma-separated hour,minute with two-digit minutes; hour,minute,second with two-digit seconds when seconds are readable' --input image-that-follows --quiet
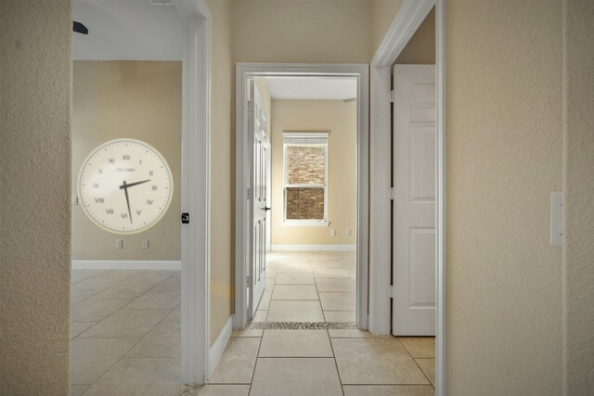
2,28
